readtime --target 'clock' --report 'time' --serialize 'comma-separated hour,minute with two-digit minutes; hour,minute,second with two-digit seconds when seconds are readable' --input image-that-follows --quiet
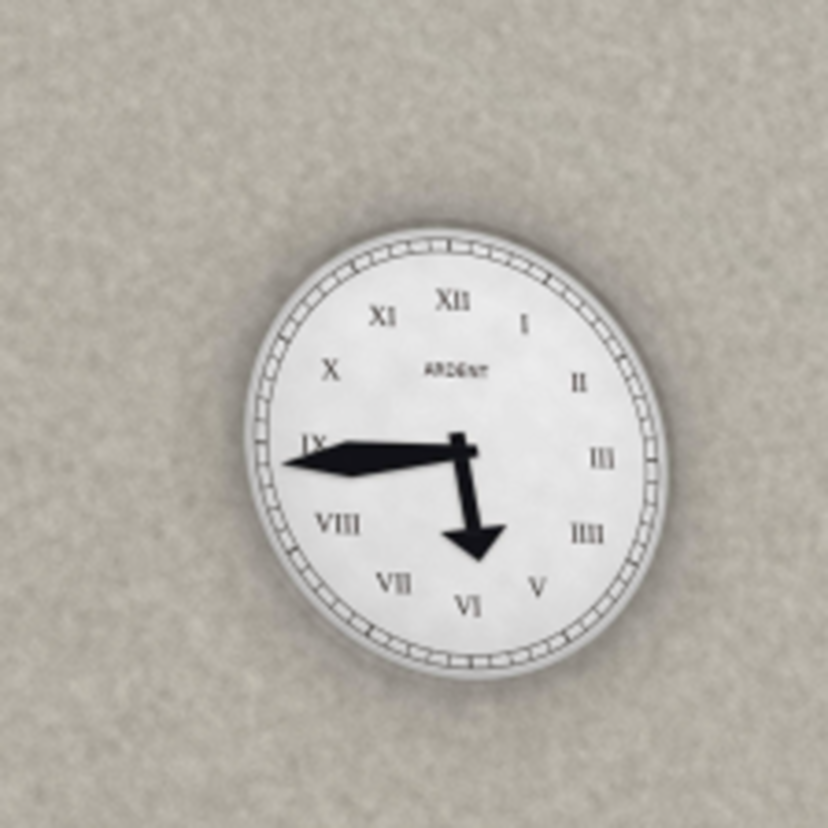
5,44
